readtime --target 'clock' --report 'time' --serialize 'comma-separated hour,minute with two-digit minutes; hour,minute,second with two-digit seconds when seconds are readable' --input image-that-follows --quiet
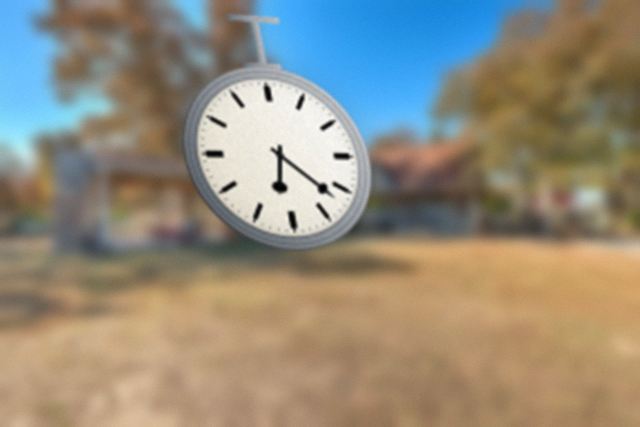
6,22
